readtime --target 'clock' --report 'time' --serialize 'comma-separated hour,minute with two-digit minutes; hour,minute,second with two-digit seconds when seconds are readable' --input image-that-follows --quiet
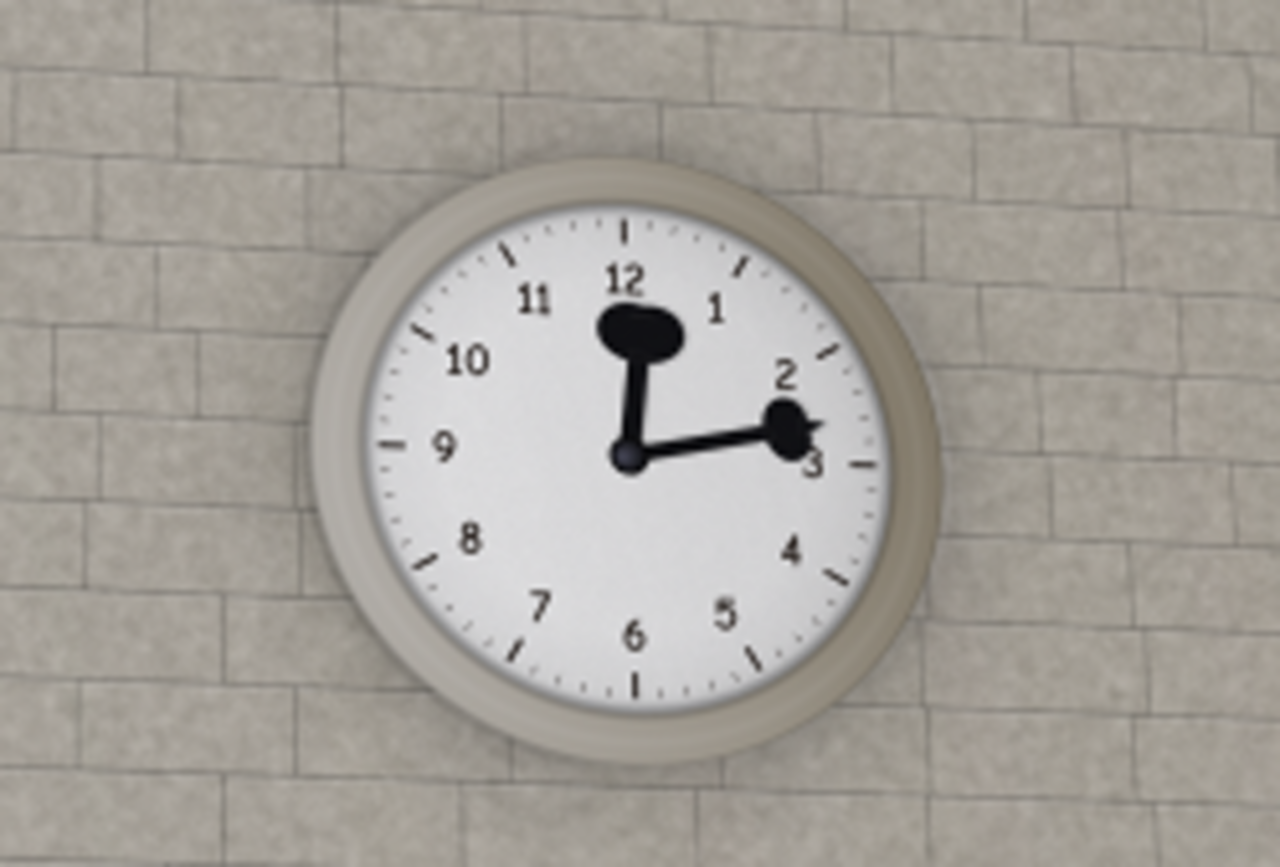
12,13
